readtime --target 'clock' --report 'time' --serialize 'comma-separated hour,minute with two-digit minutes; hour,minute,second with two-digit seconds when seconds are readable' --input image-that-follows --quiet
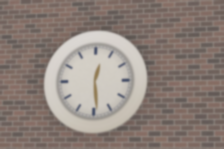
12,29
